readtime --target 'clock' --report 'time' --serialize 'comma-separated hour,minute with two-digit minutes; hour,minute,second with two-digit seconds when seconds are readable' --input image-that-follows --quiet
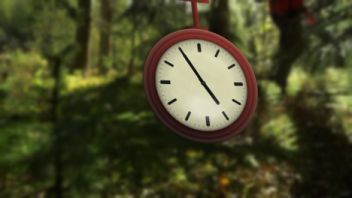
4,55
